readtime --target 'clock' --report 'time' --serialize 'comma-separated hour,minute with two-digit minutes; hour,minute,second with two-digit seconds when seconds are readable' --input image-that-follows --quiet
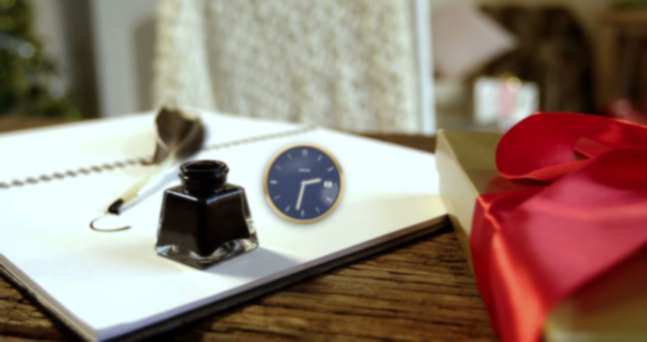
2,32
